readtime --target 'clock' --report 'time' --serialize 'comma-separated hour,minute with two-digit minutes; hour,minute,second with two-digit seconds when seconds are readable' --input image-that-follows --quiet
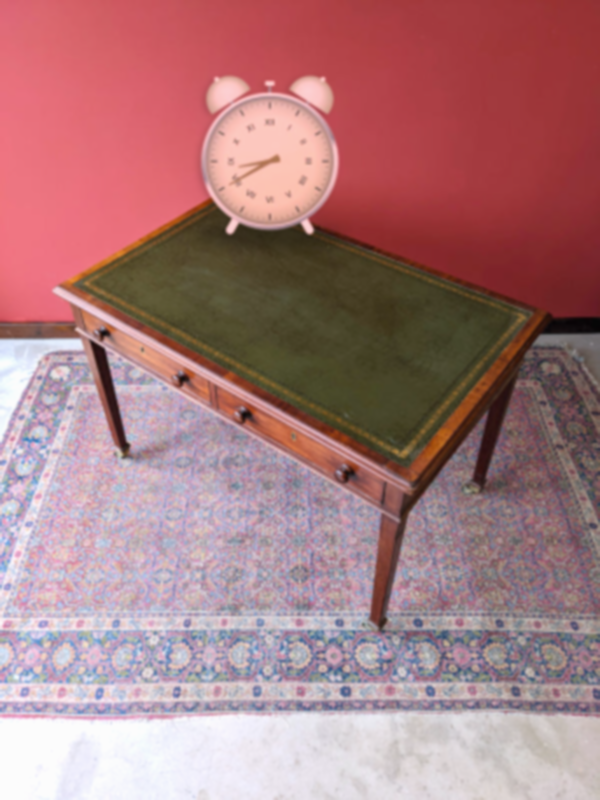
8,40
